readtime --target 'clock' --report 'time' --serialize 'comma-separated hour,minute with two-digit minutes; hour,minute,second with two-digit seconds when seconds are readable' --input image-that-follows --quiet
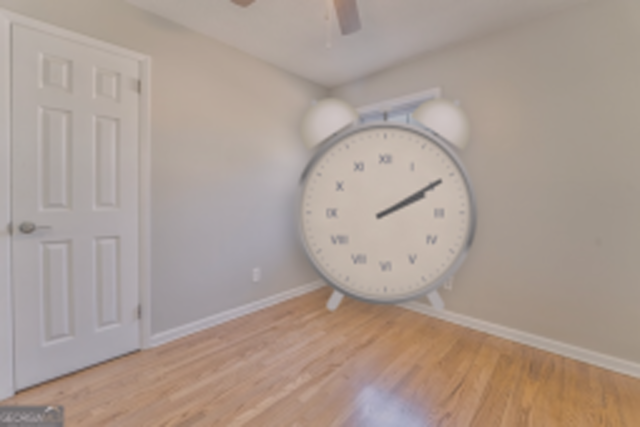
2,10
